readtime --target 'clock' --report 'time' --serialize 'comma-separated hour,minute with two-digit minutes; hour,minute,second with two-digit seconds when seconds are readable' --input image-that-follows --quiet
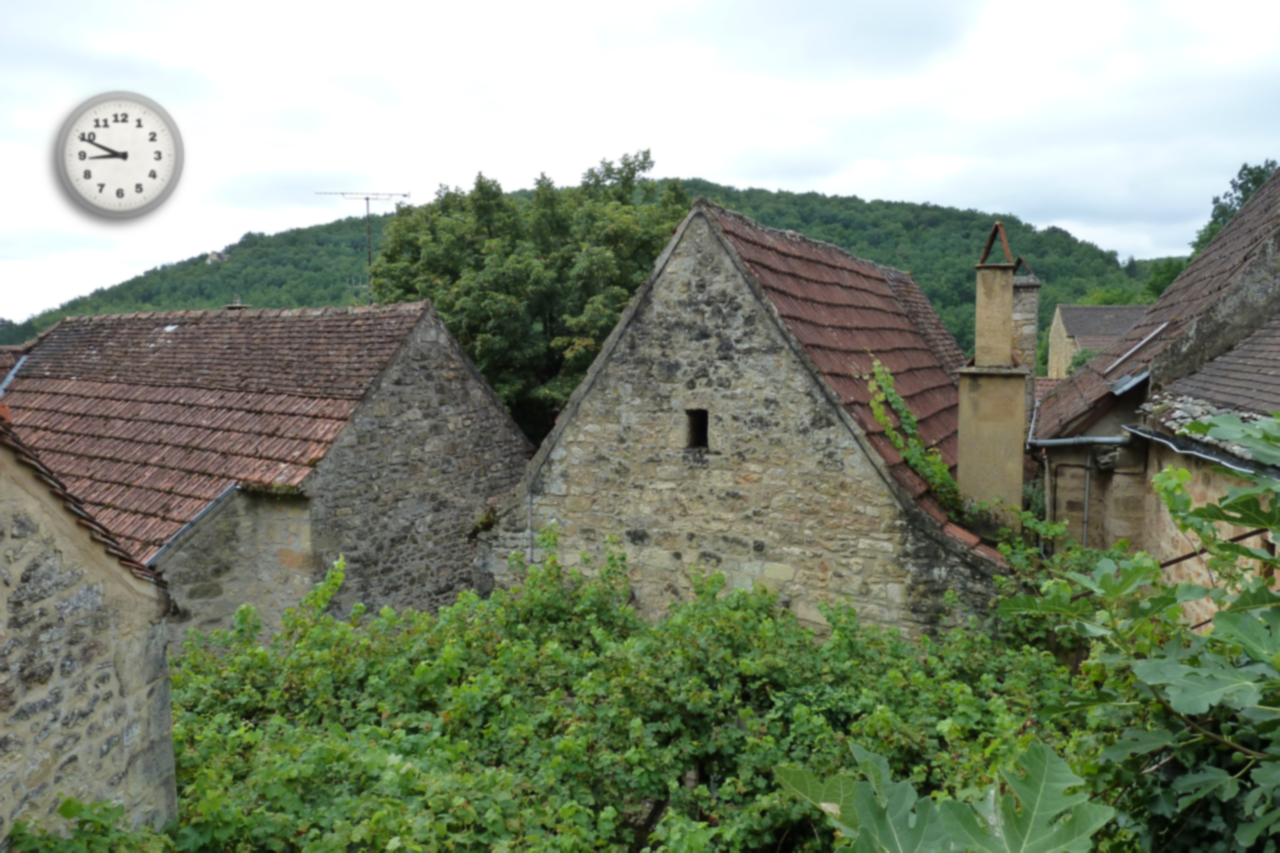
8,49
